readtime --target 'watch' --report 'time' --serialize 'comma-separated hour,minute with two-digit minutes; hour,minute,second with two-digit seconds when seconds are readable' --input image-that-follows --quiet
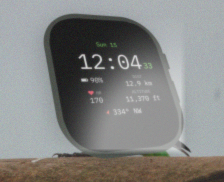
12,04
